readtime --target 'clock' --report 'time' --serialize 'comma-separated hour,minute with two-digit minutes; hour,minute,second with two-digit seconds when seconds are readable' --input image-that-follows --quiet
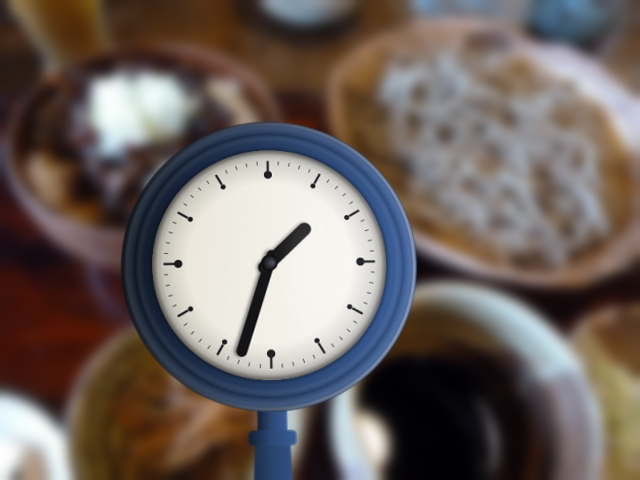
1,33
